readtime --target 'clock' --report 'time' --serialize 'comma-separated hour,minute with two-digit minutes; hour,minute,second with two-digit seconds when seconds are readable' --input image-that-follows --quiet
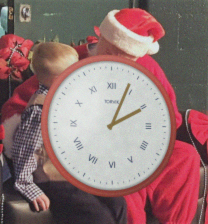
2,04
